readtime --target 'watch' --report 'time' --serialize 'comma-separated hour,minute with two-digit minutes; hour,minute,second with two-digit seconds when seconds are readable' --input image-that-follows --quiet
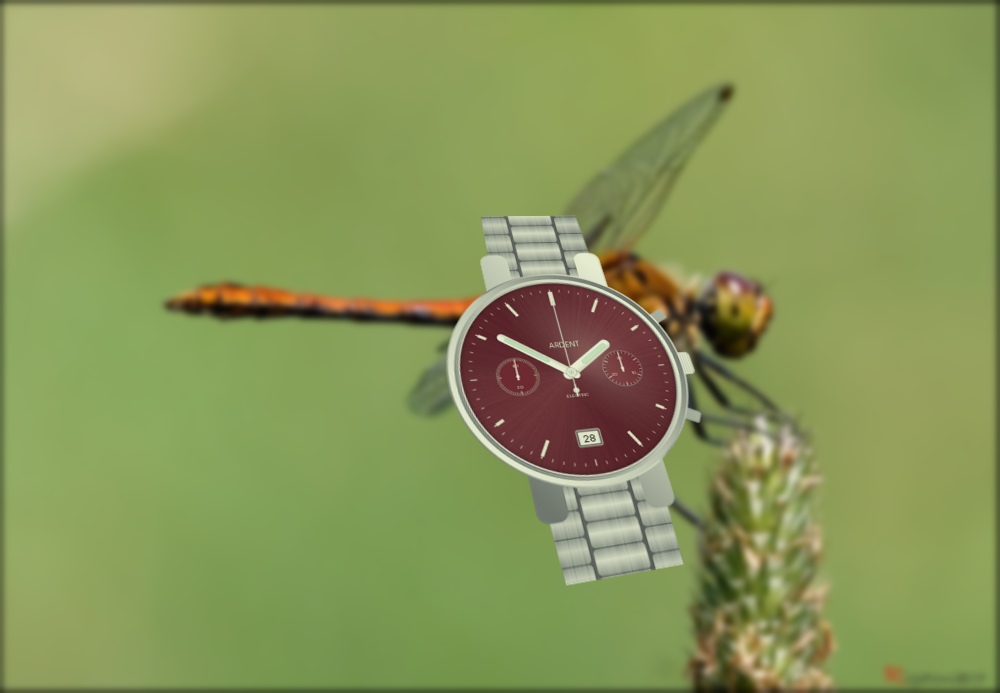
1,51
